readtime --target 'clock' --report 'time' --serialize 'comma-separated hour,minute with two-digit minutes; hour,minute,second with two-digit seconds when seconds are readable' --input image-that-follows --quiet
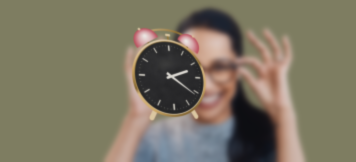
2,21
